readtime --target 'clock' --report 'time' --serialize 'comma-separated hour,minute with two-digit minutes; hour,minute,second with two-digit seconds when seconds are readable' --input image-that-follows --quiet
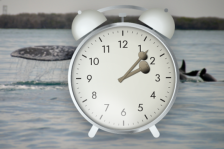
2,07
